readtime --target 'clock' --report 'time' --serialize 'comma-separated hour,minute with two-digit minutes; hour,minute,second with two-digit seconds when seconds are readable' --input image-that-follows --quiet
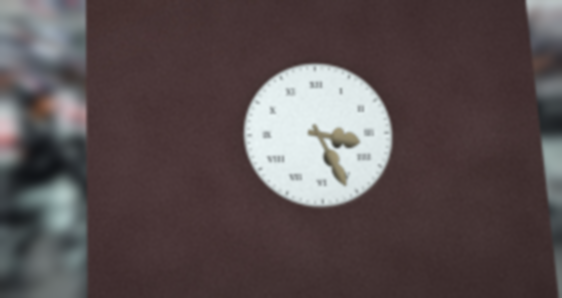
3,26
